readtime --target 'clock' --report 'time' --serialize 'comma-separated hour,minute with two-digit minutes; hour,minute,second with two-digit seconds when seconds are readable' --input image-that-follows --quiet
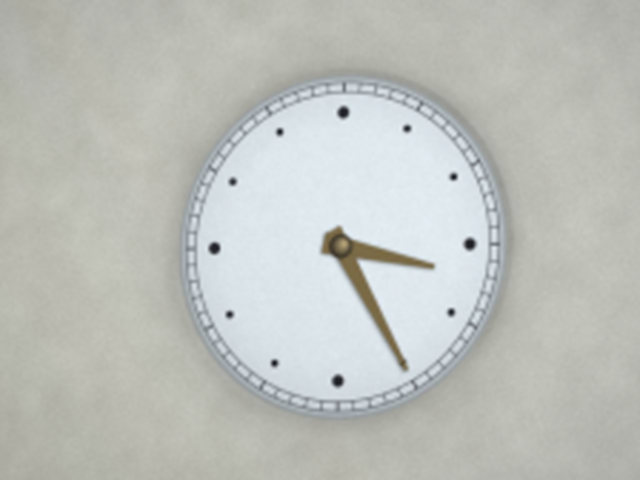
3,25
